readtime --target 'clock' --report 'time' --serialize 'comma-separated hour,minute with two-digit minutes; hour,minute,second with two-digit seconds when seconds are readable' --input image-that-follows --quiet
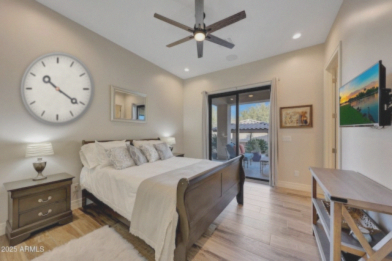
10,21
